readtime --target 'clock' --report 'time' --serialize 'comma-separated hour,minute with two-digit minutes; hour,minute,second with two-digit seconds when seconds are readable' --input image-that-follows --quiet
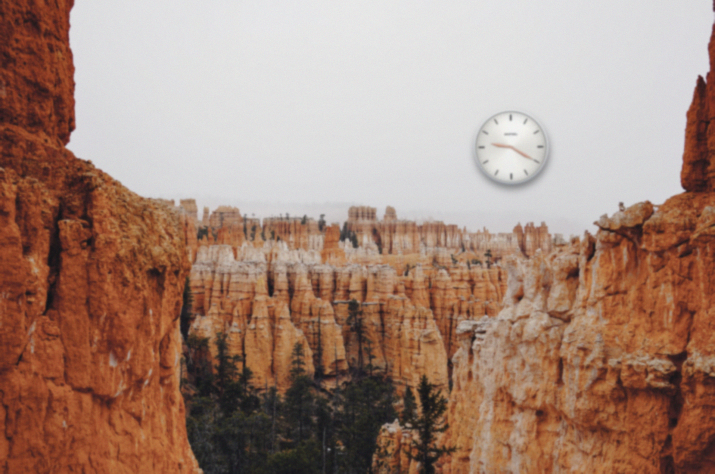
9,20
